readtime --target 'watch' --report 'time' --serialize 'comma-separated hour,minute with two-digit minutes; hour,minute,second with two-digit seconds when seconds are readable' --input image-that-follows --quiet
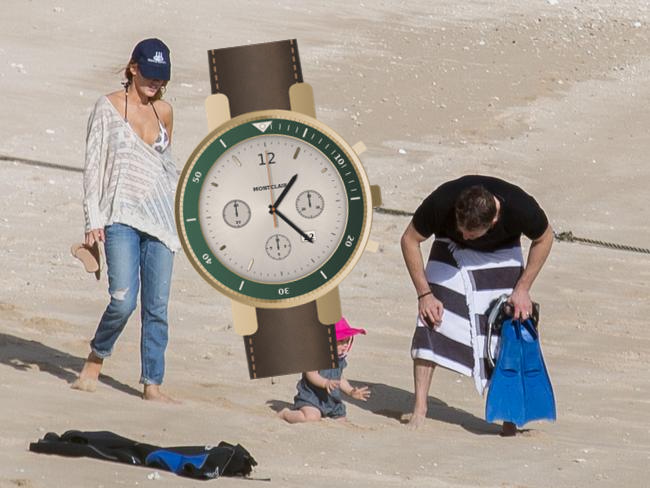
1,23
